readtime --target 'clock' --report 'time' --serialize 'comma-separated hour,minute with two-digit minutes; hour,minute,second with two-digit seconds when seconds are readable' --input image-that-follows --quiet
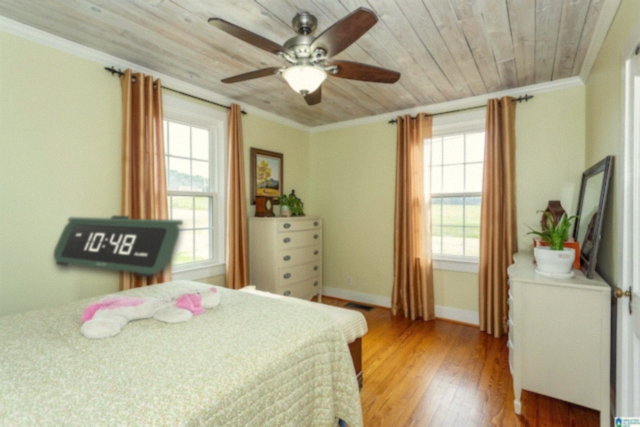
10,48
